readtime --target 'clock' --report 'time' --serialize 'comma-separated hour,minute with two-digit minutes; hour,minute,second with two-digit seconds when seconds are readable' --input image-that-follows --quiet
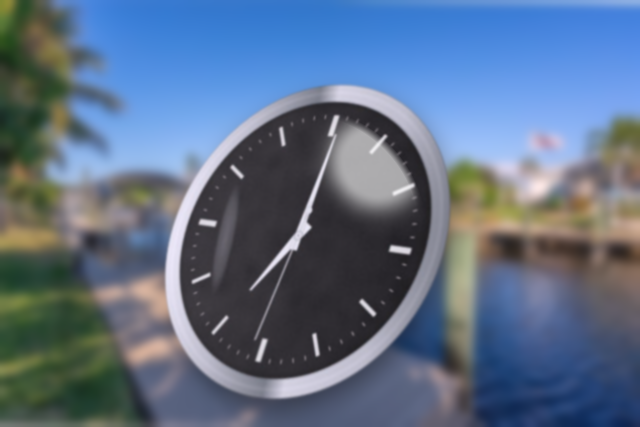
7,00,31
